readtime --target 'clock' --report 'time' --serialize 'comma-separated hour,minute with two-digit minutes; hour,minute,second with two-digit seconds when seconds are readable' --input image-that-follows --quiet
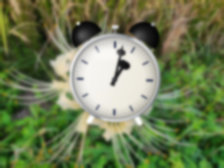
1,02
